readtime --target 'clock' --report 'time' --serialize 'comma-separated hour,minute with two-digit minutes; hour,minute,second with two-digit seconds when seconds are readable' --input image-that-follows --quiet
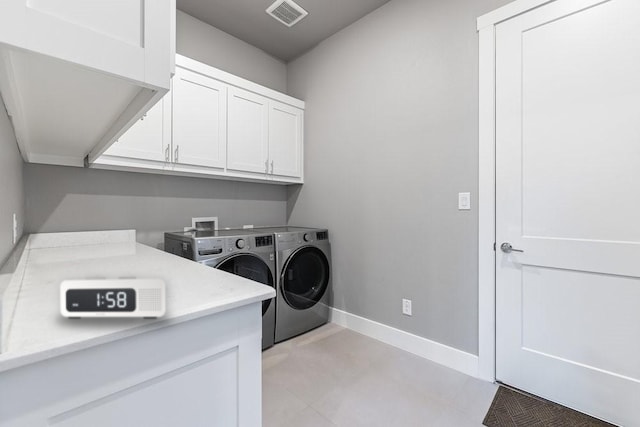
1,58
